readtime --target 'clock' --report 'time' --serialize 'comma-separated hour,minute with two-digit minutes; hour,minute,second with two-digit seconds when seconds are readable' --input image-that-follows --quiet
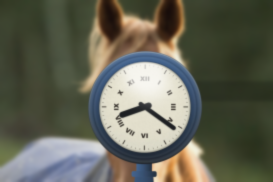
8,21
